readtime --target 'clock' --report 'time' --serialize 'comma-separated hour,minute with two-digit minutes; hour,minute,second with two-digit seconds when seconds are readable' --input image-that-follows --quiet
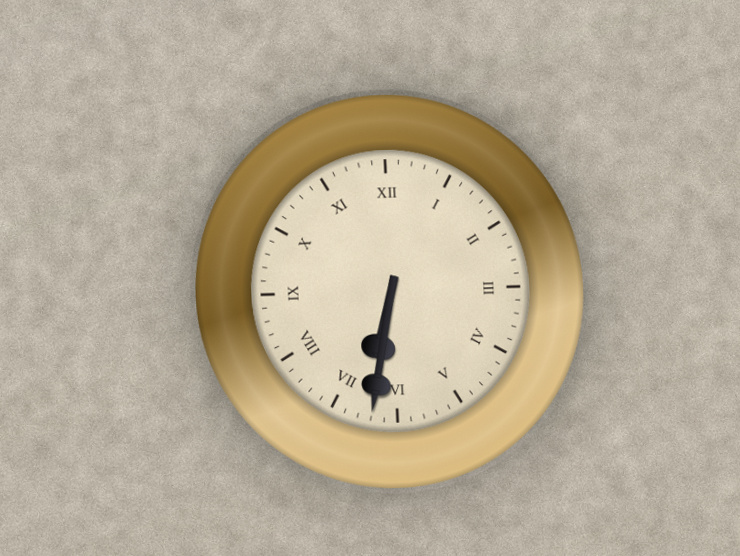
6,32
